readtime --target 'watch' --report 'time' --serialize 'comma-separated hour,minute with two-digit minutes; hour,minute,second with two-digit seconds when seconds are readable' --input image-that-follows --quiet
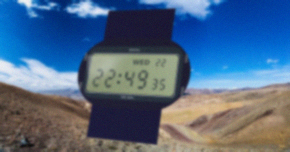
22,49
